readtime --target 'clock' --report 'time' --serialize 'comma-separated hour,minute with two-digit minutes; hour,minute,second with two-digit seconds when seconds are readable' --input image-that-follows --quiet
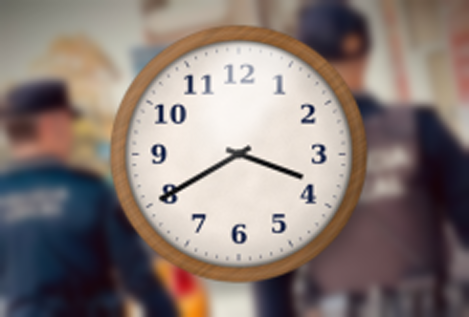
3,40
